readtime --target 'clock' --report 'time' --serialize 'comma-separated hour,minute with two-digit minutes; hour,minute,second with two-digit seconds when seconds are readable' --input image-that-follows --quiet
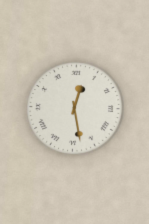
12,28
